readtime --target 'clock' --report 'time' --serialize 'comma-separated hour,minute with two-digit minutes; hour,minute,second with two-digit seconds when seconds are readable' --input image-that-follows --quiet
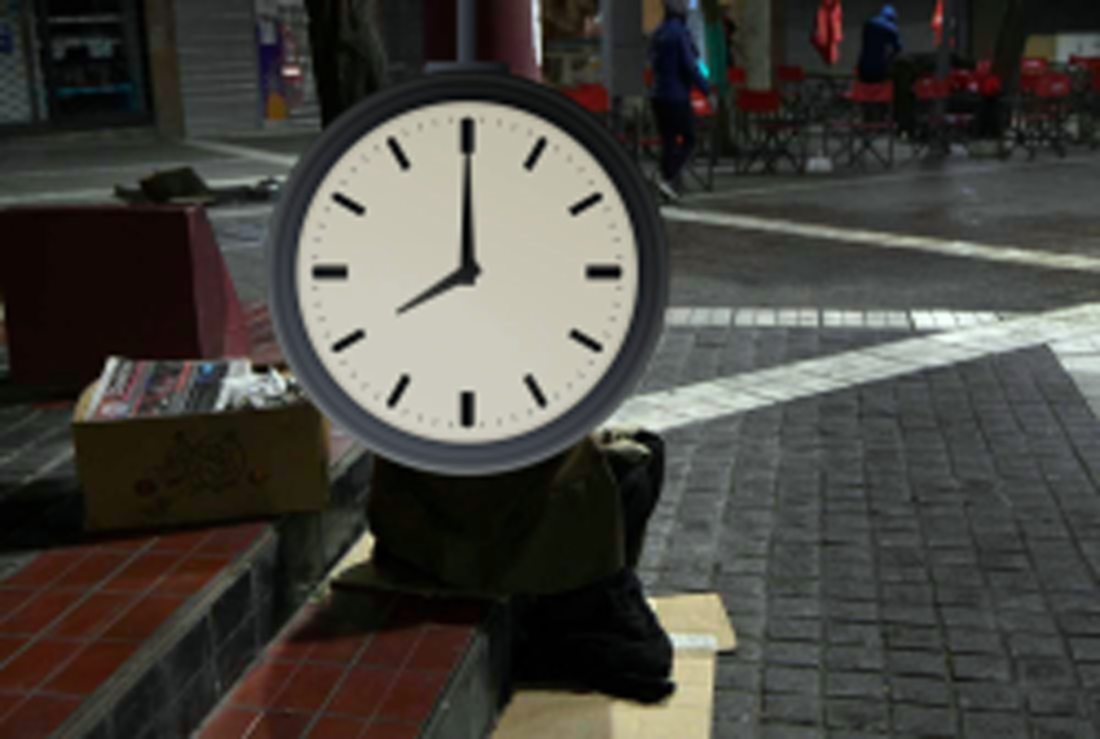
8,00
